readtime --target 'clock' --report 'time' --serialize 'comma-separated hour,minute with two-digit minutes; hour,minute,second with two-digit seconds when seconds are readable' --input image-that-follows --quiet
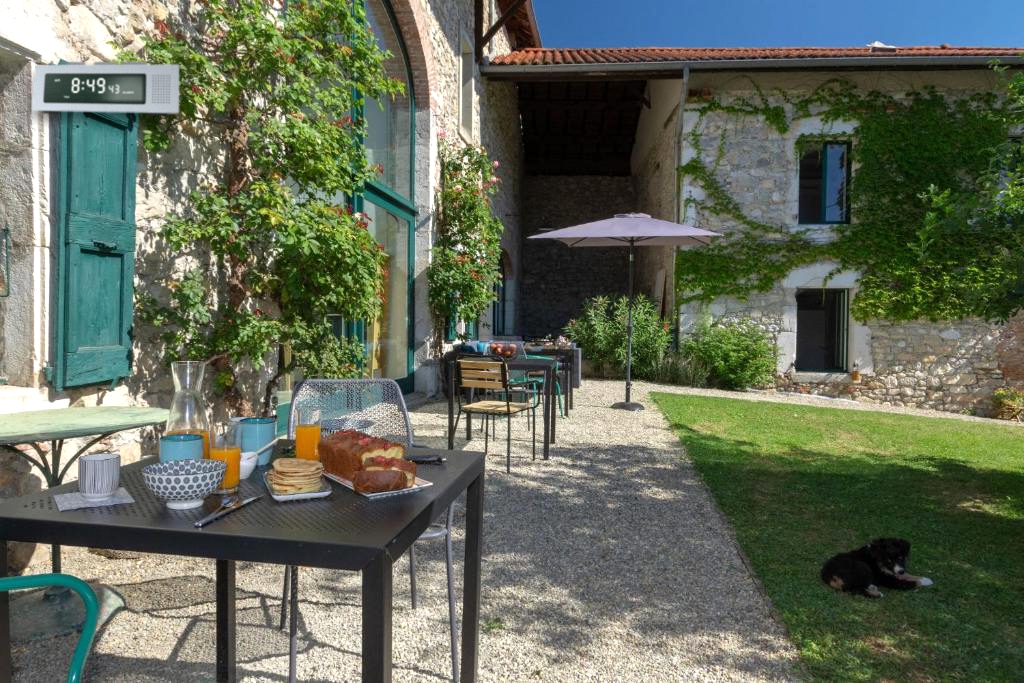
8,49
